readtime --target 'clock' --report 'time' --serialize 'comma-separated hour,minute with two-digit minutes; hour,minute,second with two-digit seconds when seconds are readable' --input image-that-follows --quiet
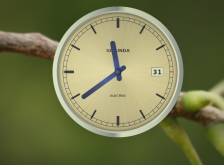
11,39
